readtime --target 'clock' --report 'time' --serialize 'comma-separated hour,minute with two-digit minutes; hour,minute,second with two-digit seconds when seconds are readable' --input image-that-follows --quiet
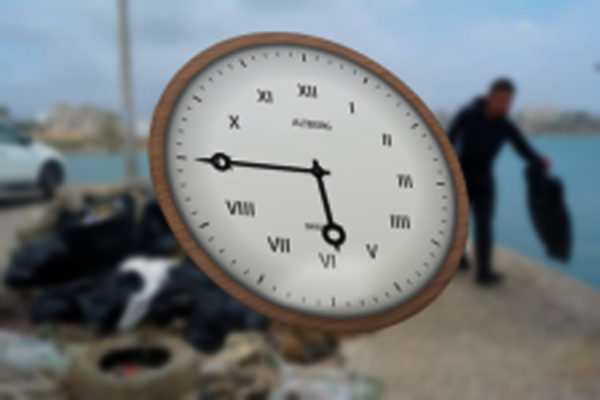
5,45
